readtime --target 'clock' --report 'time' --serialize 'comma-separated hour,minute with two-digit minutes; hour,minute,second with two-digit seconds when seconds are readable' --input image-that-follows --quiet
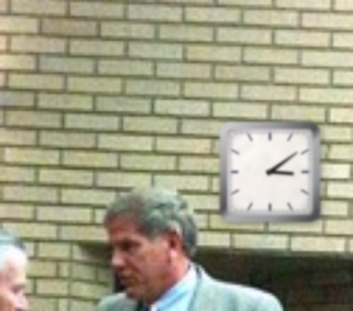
3,09
